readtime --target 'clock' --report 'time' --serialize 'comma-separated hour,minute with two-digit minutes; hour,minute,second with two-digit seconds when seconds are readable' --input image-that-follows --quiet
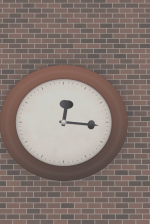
12,16
